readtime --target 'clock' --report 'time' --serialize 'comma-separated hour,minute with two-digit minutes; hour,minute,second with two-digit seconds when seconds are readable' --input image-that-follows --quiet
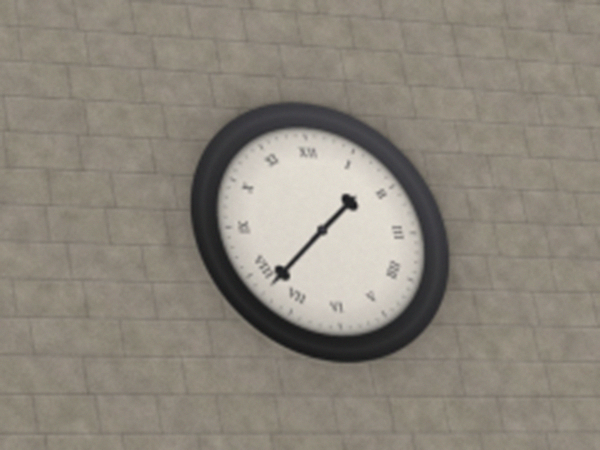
1,38
